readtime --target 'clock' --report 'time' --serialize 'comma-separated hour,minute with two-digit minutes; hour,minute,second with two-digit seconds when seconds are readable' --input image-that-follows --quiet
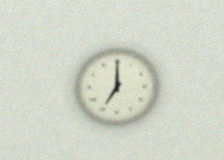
7,00
